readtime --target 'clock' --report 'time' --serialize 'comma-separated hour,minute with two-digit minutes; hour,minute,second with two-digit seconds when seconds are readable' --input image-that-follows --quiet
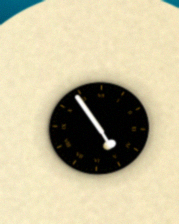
4,54
